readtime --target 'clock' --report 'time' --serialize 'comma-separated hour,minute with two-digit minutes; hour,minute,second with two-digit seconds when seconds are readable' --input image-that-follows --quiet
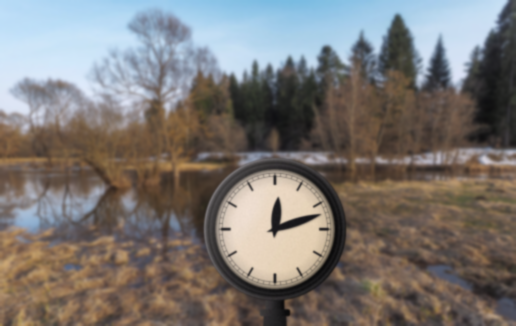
12,12
